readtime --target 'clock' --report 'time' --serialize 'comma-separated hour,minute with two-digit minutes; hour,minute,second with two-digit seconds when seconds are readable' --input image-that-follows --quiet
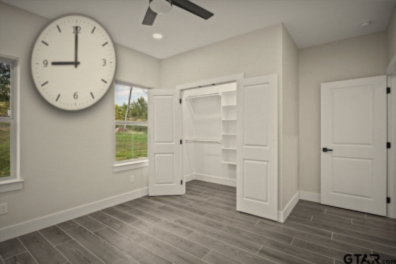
9,00
